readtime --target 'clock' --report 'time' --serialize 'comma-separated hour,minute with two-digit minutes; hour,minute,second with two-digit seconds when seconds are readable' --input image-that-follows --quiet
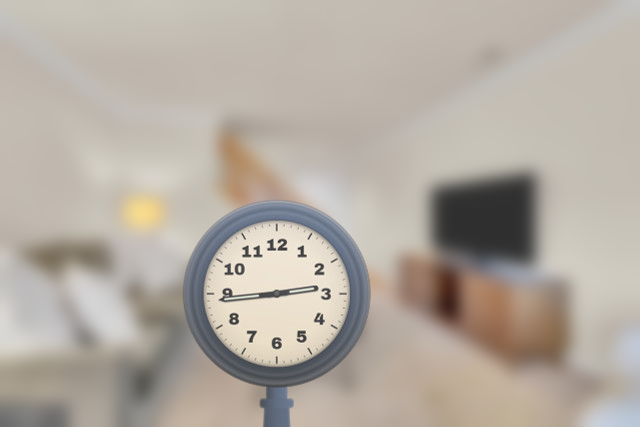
2,44
